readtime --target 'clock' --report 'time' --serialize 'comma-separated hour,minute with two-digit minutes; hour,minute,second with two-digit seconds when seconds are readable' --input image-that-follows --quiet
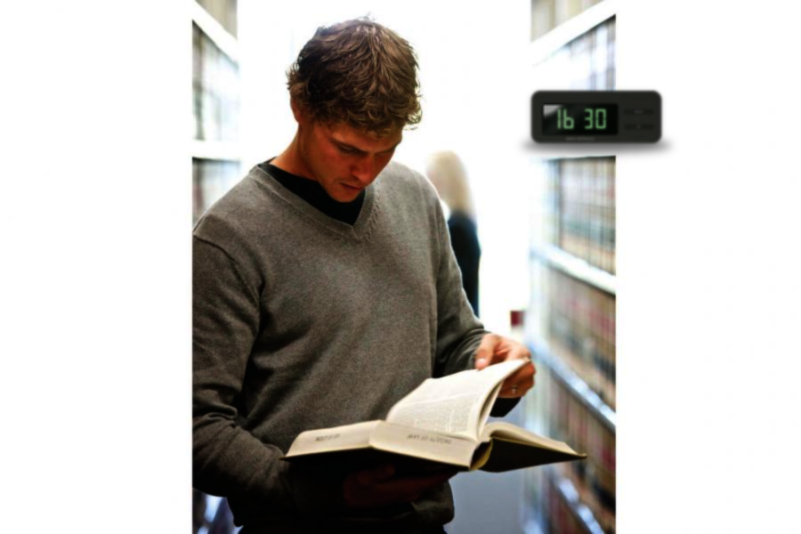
16,30
